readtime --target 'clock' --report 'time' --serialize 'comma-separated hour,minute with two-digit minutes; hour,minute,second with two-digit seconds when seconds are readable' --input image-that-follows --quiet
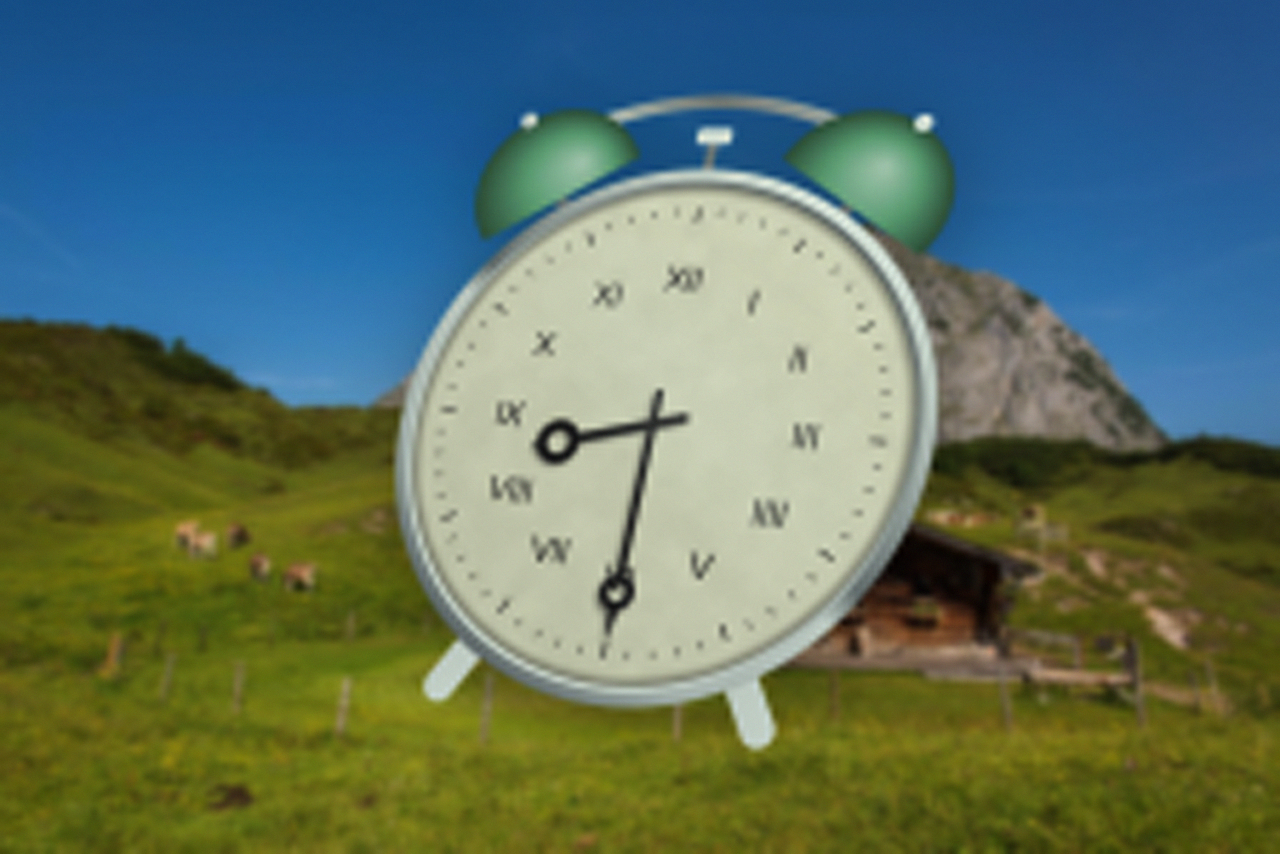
8,30
